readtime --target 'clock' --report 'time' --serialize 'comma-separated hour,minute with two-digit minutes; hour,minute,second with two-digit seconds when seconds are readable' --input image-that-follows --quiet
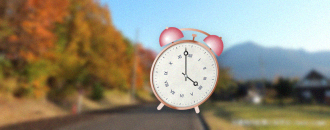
3,58
